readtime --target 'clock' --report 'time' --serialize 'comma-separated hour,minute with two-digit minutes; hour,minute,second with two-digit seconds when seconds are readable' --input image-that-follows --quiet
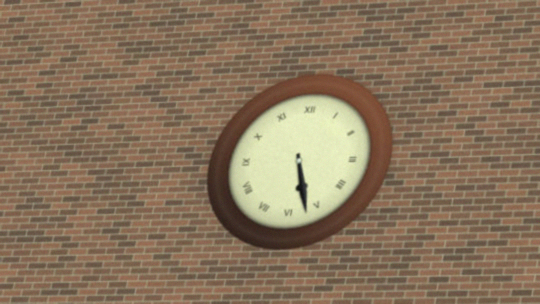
5,27
